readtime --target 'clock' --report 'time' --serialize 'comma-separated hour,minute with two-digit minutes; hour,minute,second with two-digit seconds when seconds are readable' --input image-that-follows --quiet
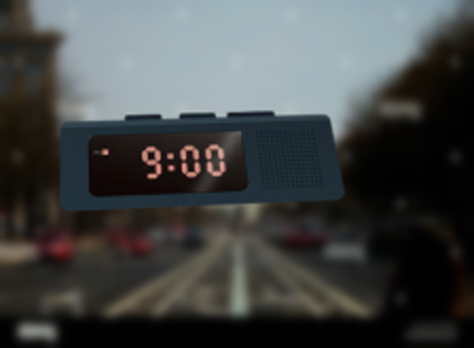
9,00
